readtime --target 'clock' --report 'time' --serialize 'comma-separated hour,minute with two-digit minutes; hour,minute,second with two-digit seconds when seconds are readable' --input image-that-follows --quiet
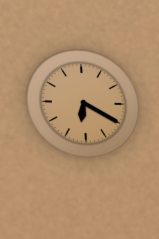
6,20
